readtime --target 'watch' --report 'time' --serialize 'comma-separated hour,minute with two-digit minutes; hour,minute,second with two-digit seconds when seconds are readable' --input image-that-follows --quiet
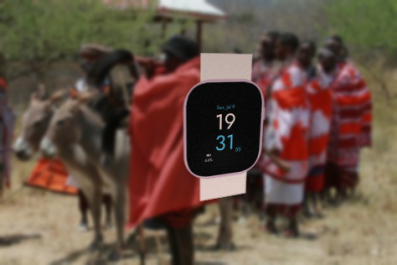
19,31
